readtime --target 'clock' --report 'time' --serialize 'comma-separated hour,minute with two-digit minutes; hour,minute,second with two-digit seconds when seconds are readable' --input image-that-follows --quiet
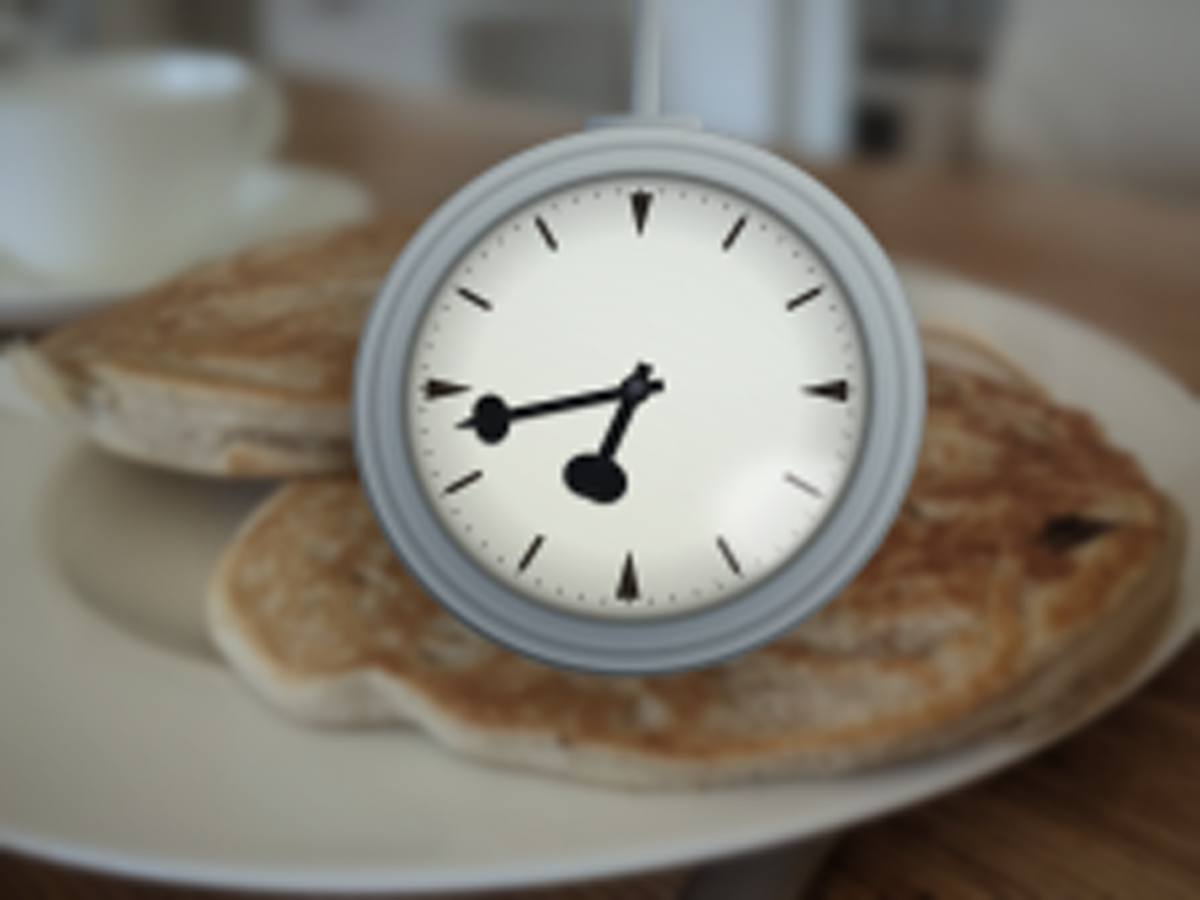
6,43
